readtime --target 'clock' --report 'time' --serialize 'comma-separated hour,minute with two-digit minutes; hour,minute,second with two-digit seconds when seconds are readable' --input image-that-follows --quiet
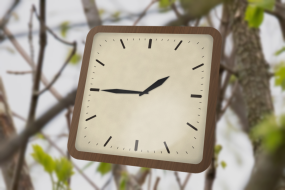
1,45
